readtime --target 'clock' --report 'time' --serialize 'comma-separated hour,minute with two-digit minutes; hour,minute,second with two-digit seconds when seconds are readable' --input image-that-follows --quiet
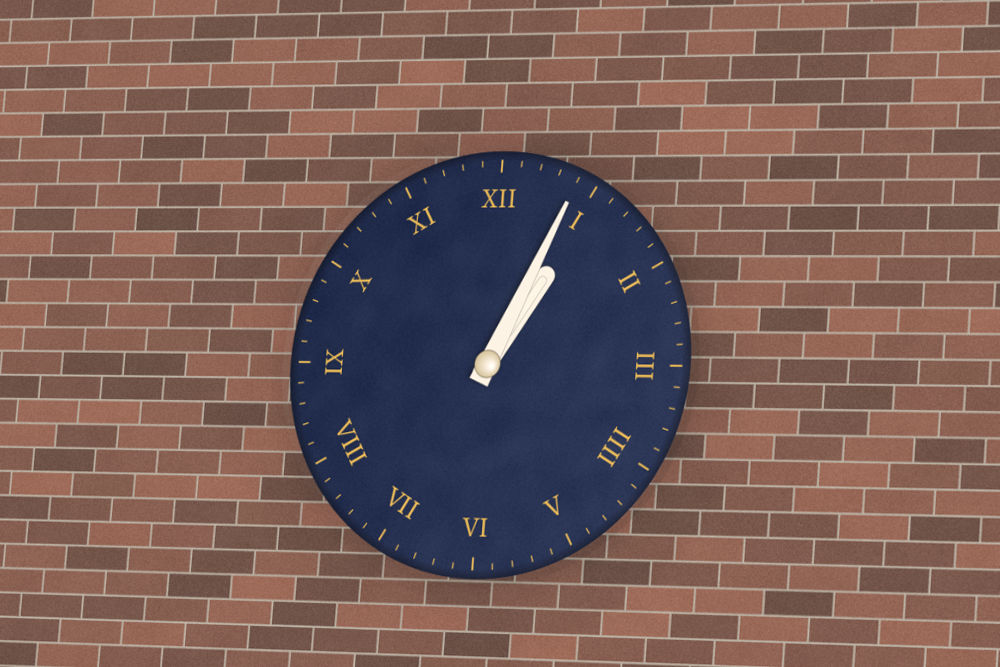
1,04
